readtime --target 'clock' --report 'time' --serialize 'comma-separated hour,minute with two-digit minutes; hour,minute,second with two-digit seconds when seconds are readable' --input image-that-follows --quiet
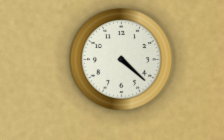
4,22
